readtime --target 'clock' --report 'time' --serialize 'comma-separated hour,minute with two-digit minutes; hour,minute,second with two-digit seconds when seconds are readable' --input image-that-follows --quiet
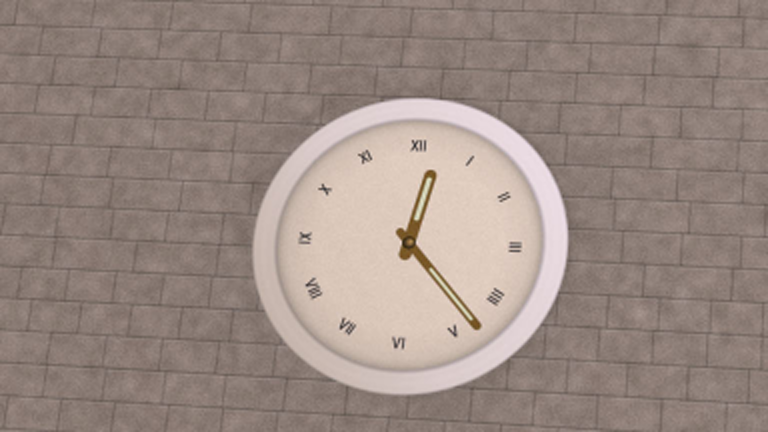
12,23
